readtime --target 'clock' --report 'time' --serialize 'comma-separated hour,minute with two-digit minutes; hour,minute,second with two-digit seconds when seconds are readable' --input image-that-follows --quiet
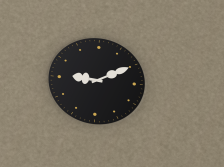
9,10
